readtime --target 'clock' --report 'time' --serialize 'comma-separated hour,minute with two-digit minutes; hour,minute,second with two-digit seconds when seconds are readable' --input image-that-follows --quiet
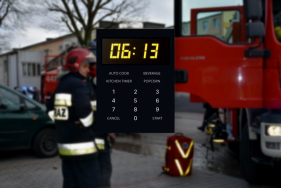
6,13
